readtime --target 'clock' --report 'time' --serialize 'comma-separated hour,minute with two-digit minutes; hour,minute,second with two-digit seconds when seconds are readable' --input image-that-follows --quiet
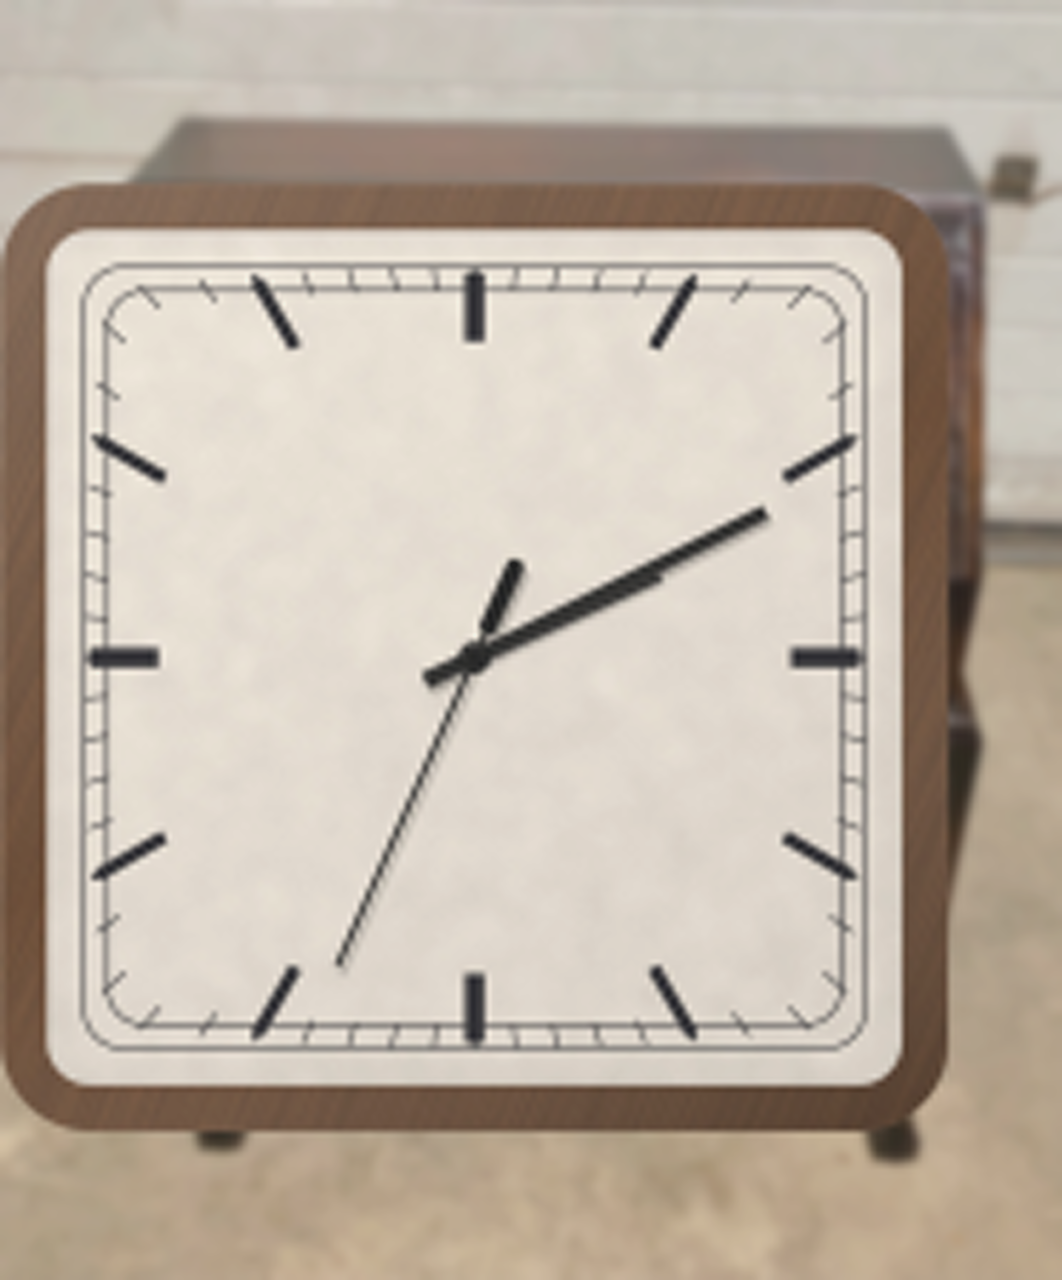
2,10,34
